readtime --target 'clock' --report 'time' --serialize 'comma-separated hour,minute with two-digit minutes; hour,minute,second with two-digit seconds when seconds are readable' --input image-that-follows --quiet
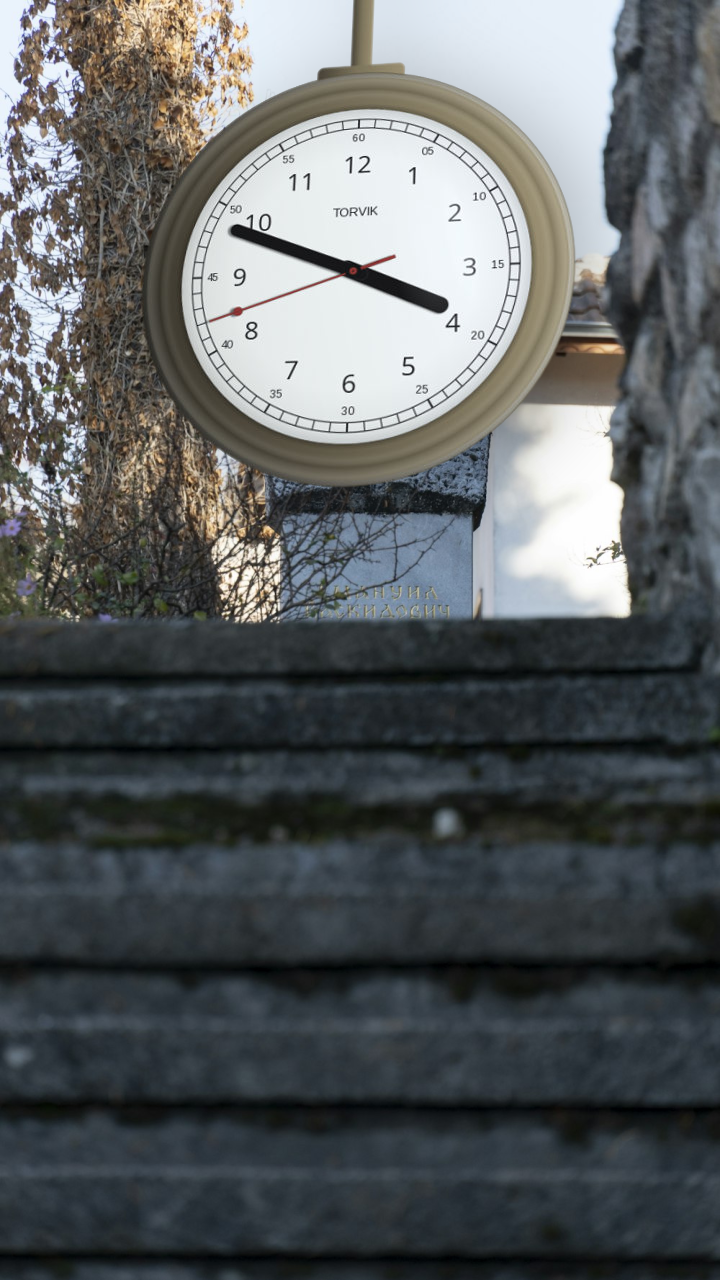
3,48,42
